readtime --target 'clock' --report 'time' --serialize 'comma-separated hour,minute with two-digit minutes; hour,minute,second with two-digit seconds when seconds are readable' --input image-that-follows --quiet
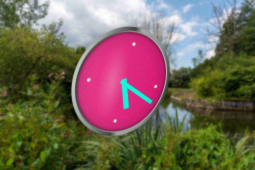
5,19
